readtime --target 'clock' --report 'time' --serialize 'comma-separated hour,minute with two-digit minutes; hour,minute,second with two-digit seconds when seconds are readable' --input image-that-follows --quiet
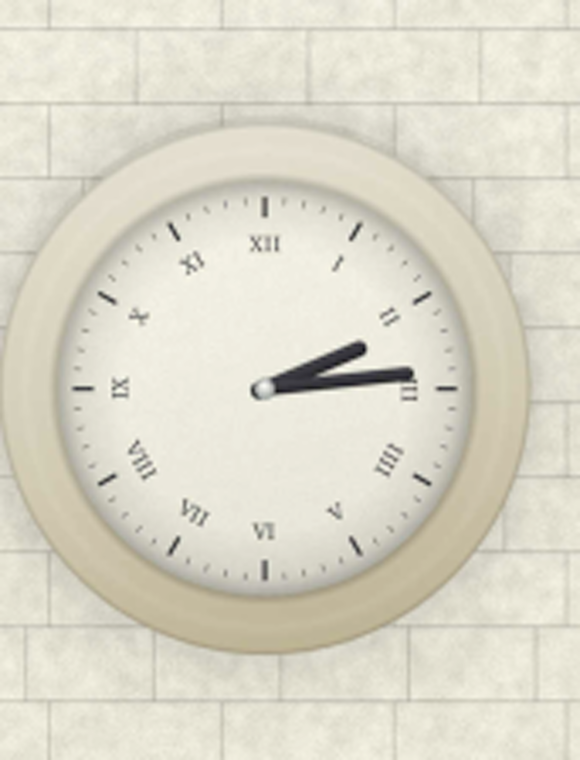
2,14
